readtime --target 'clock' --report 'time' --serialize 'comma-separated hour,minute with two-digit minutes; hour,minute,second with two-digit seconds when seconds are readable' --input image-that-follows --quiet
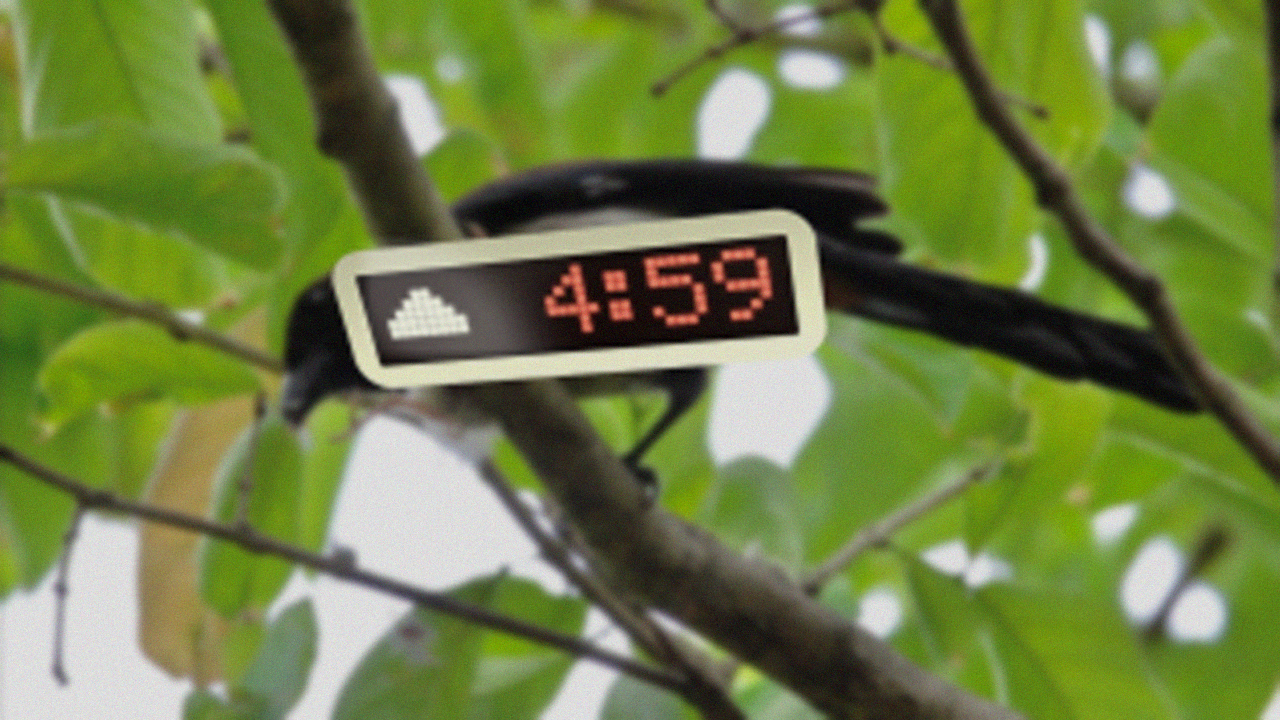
4,59
